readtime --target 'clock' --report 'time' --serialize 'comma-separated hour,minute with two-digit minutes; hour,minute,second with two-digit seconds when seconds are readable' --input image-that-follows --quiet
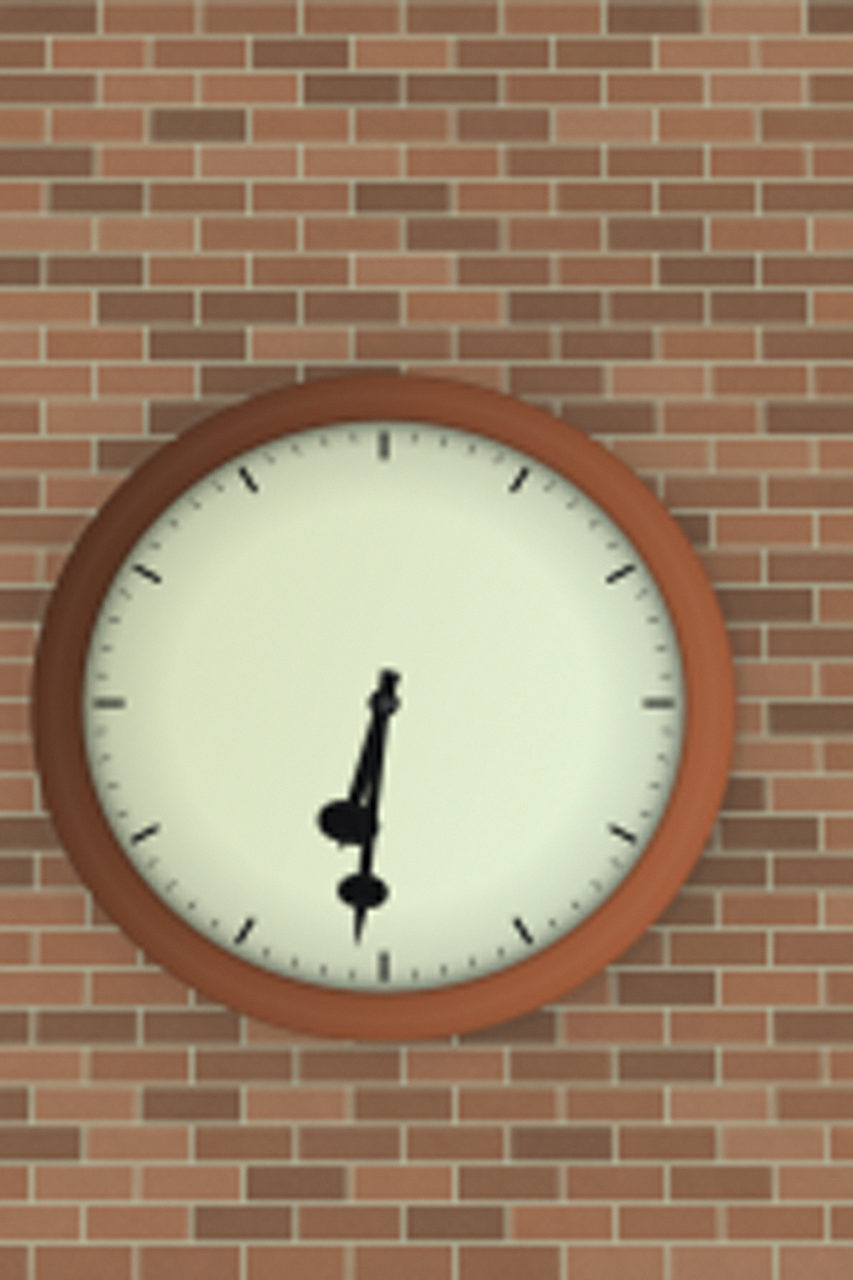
6,31
